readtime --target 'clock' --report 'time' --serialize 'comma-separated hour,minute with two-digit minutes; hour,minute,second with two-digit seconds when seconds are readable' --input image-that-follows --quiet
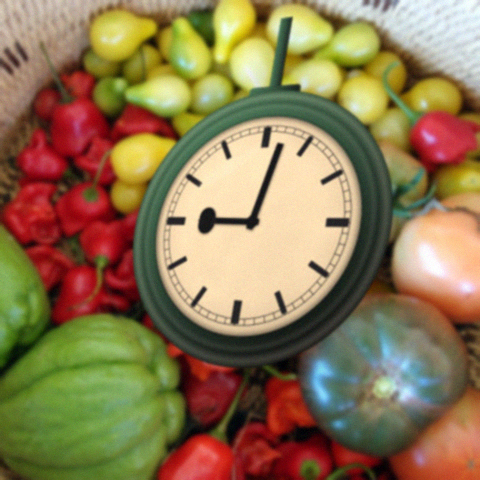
9,02
